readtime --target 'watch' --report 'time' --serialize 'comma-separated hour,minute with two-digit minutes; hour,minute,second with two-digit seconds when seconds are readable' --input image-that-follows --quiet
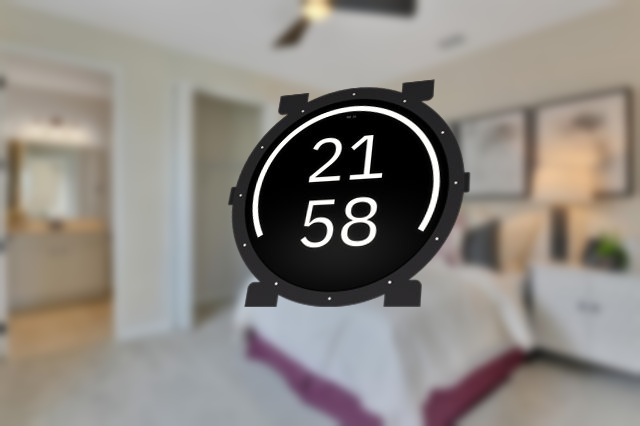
21,58
